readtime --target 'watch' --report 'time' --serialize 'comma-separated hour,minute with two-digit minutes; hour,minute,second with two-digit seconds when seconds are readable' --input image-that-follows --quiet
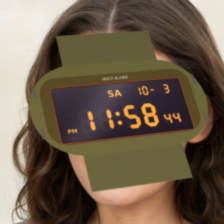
11,58,44
